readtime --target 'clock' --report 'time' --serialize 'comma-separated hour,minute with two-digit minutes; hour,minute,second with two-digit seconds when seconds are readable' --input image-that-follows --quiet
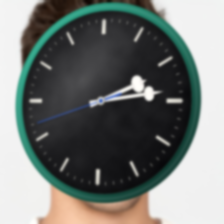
2,13,42
